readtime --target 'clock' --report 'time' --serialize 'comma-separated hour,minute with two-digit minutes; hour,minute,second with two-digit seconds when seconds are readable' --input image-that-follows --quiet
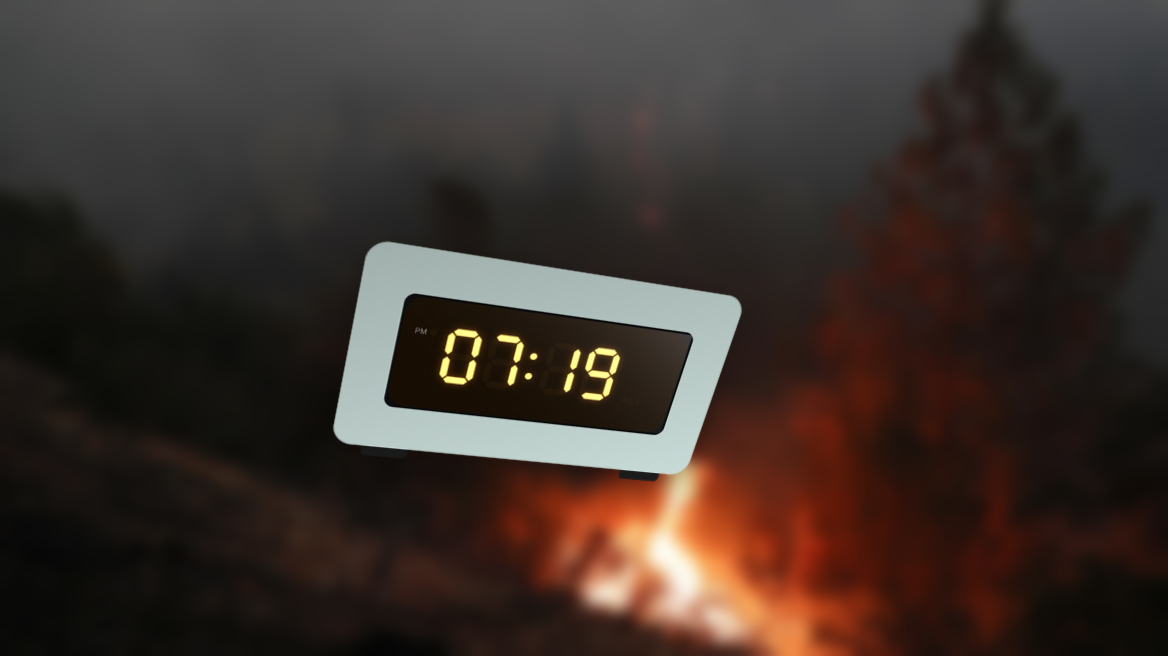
7,19
